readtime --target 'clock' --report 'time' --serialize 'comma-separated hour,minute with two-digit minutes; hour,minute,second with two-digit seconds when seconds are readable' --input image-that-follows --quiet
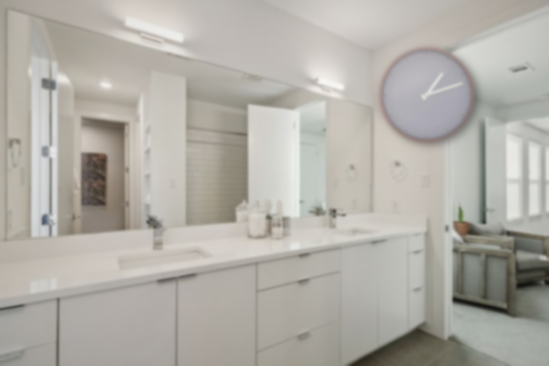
1,12
